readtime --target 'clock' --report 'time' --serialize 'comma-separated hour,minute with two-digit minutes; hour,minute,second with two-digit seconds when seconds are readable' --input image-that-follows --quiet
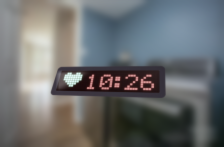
10,26
